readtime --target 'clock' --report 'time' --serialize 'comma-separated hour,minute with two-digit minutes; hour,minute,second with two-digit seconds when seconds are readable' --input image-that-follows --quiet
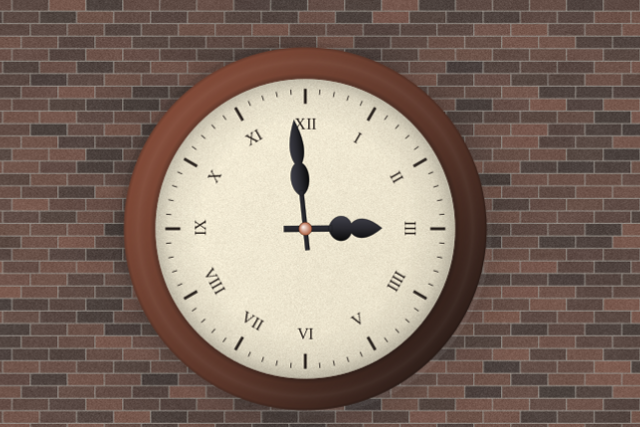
2,59
